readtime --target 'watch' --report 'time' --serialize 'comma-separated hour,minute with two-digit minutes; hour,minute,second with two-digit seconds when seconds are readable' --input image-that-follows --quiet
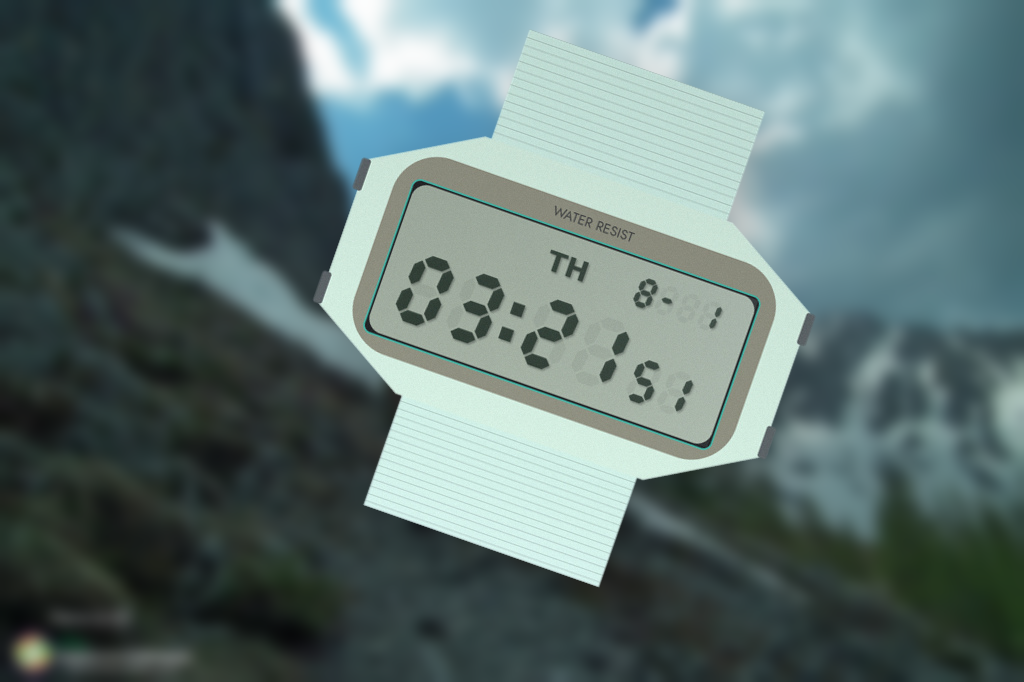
3,21,51
